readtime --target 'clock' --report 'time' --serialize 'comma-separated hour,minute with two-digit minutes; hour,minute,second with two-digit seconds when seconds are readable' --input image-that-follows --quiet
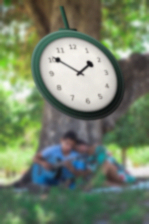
1,51
